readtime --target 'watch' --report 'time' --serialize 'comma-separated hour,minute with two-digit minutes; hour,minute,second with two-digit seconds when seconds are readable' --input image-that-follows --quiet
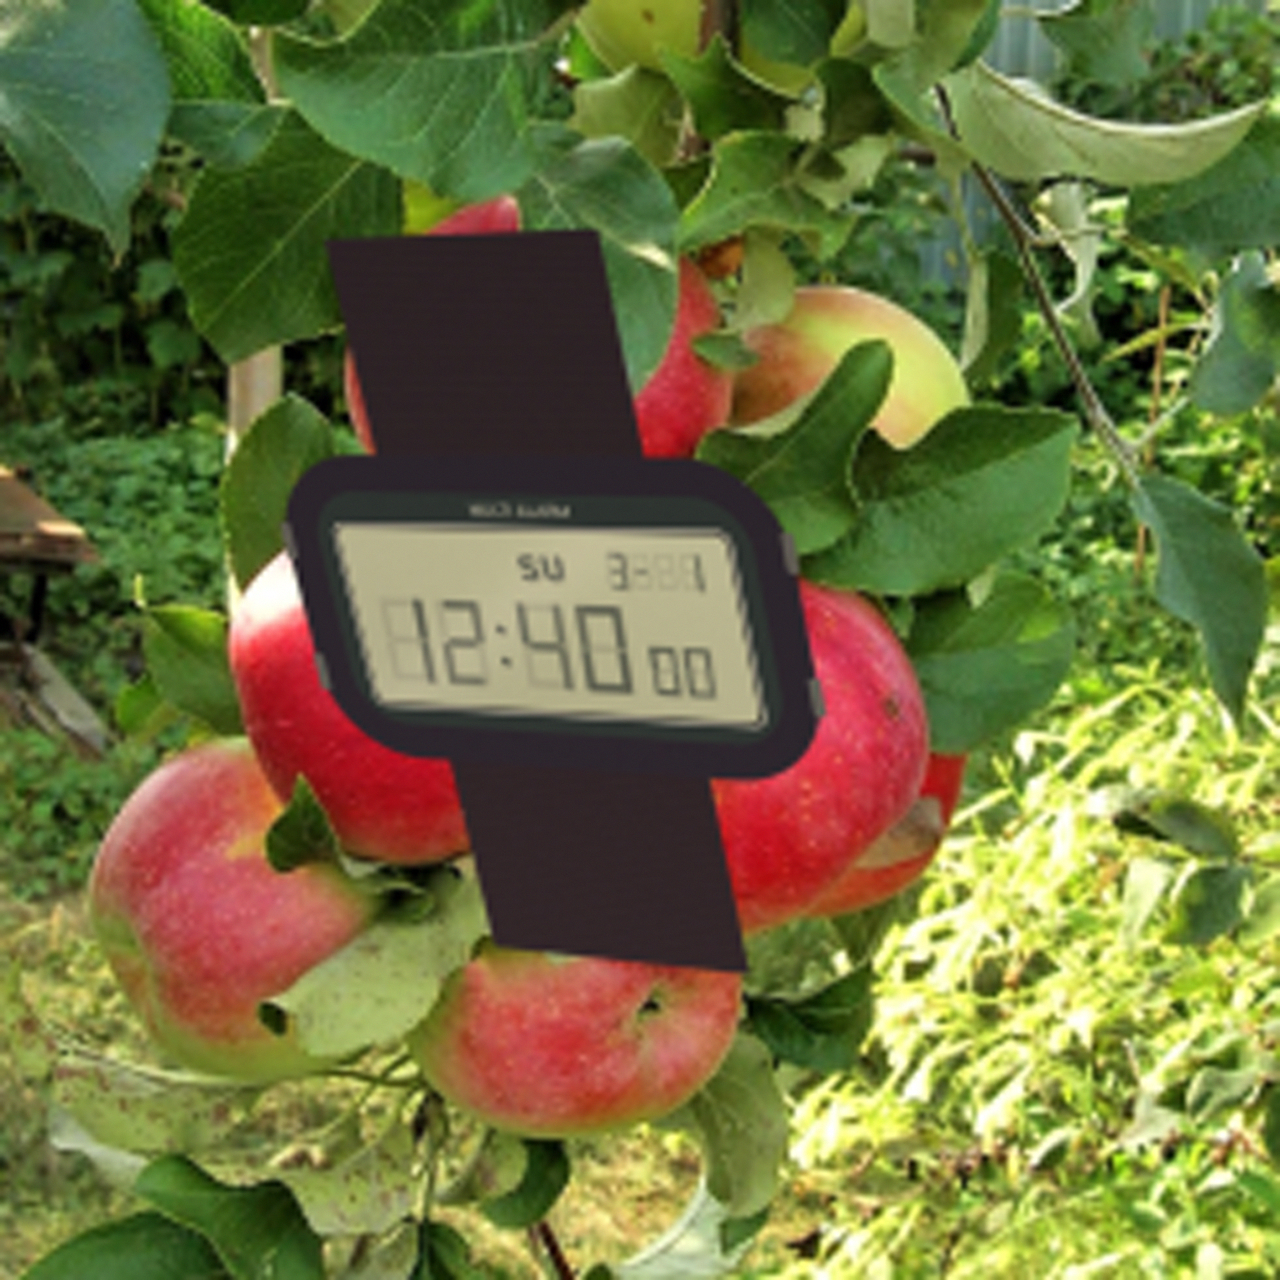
12,40,00
